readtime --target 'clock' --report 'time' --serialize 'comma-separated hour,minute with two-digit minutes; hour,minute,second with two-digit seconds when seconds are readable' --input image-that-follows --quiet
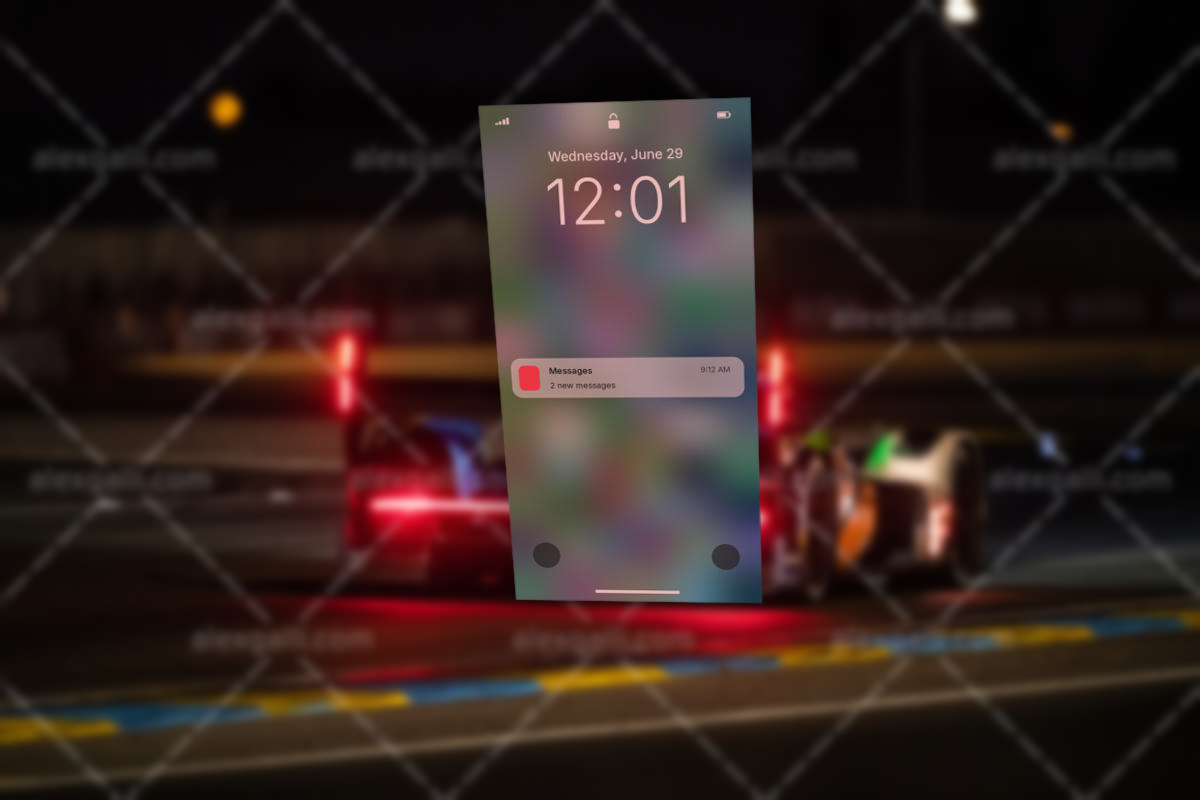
12,01
